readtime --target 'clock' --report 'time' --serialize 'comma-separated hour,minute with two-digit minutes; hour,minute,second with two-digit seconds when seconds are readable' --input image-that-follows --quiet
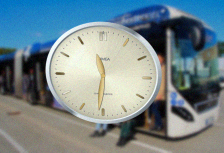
11,31
